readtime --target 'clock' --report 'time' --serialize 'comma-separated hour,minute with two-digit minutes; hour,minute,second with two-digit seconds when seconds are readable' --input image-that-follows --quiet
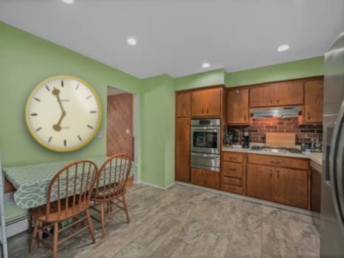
6,57
